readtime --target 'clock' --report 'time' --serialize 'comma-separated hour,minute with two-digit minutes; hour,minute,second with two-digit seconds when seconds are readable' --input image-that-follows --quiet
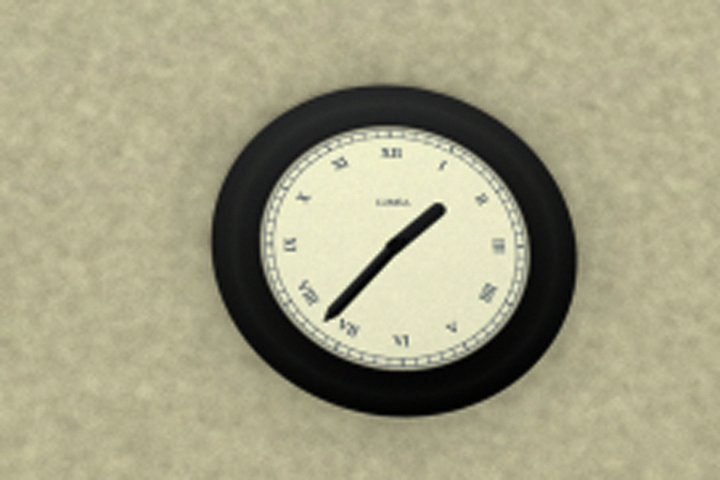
1,37
